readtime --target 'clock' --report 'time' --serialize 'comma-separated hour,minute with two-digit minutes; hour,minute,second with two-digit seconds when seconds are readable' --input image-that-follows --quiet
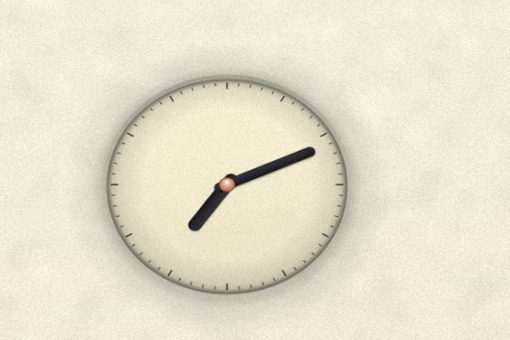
7,11
